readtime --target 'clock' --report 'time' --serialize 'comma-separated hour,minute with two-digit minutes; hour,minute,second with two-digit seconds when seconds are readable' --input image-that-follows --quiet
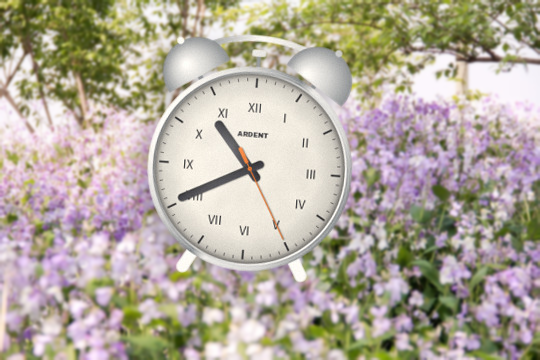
10,40,25
